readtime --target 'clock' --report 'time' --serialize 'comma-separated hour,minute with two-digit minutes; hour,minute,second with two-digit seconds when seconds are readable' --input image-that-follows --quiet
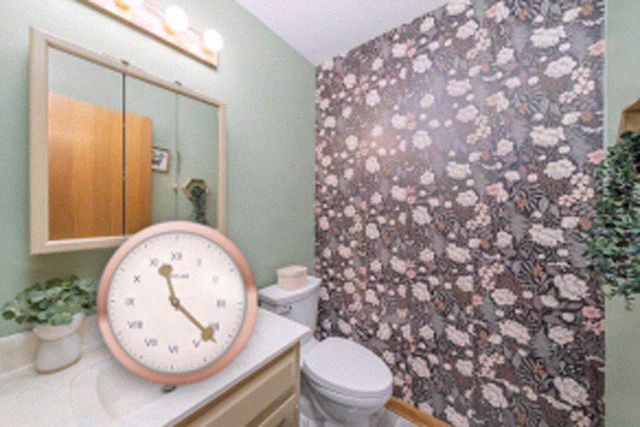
11,22
